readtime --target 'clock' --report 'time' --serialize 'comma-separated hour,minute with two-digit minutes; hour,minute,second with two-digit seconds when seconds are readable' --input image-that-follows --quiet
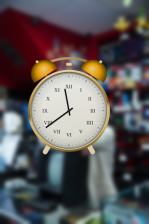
11,39
